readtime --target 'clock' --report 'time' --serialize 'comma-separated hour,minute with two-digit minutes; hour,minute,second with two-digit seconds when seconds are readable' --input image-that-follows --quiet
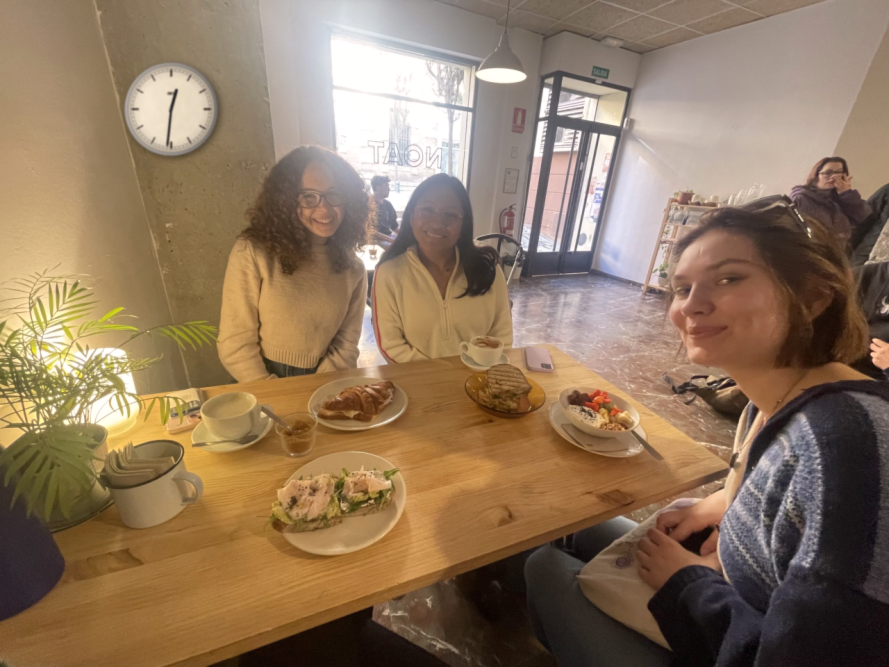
12,31
